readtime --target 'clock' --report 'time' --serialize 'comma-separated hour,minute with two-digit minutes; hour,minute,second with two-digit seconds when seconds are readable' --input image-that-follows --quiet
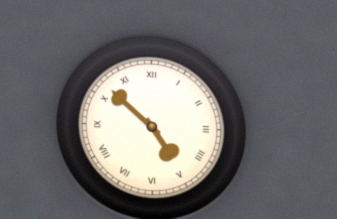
4,52
